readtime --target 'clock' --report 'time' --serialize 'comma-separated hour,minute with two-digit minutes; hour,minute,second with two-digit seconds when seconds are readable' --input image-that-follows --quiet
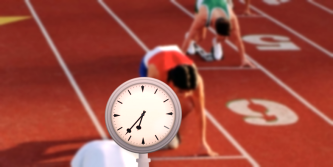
6,37
